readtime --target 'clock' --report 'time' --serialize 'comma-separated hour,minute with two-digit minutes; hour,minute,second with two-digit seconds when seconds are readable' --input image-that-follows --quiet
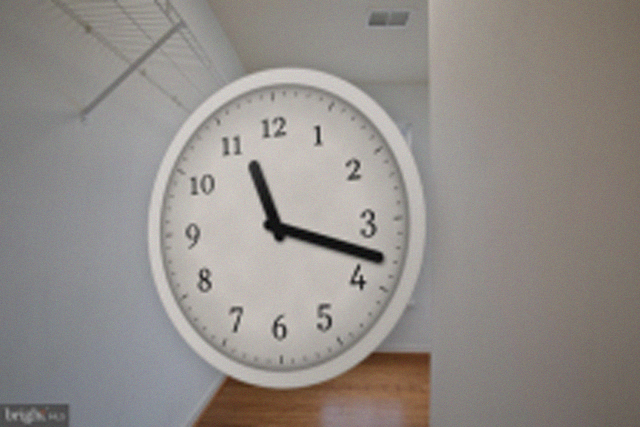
11,18
